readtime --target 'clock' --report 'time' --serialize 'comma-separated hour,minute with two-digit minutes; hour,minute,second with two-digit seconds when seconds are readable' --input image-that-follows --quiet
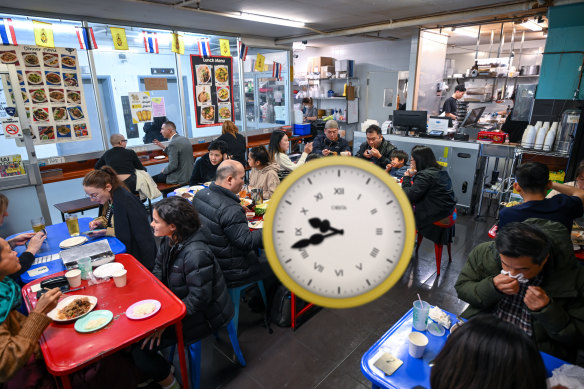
9,42
